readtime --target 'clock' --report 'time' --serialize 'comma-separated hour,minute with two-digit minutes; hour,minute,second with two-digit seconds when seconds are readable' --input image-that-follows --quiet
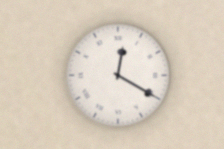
12,20
